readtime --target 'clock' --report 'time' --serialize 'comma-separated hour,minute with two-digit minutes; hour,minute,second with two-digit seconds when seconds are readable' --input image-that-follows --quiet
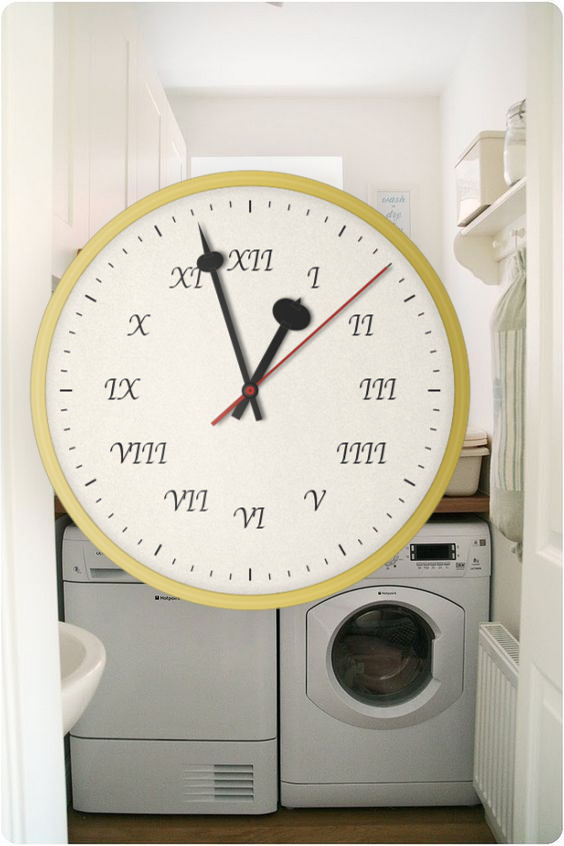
12,57,08
